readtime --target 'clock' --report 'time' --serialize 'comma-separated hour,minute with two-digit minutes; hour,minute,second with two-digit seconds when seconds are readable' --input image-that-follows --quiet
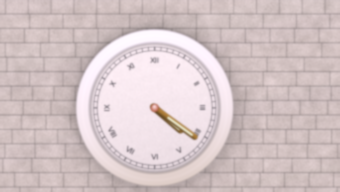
4,21
